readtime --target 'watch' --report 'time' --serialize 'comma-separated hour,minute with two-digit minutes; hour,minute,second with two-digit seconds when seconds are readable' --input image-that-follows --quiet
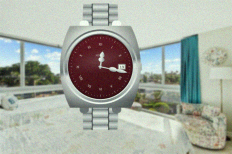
12,17
